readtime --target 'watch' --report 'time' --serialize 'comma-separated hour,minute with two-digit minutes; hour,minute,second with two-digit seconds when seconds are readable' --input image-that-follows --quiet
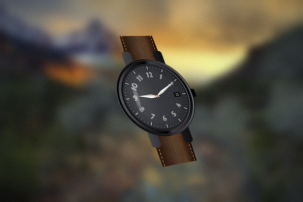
9,10
